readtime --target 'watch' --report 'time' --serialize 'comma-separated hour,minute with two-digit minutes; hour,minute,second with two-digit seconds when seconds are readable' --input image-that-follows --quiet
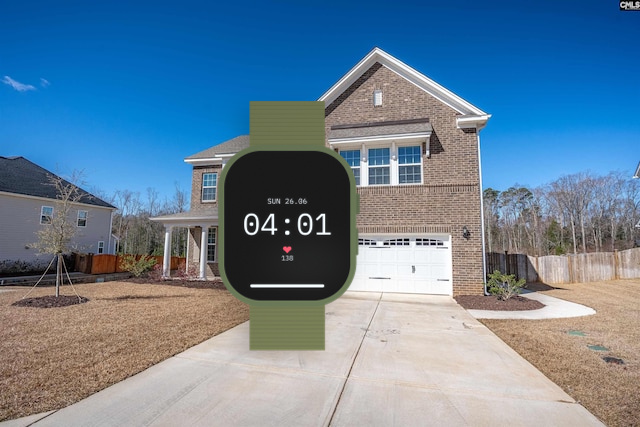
4,01
